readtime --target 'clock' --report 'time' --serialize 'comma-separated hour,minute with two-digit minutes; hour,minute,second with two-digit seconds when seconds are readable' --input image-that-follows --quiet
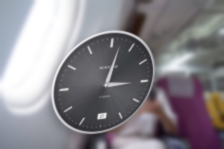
3,02
